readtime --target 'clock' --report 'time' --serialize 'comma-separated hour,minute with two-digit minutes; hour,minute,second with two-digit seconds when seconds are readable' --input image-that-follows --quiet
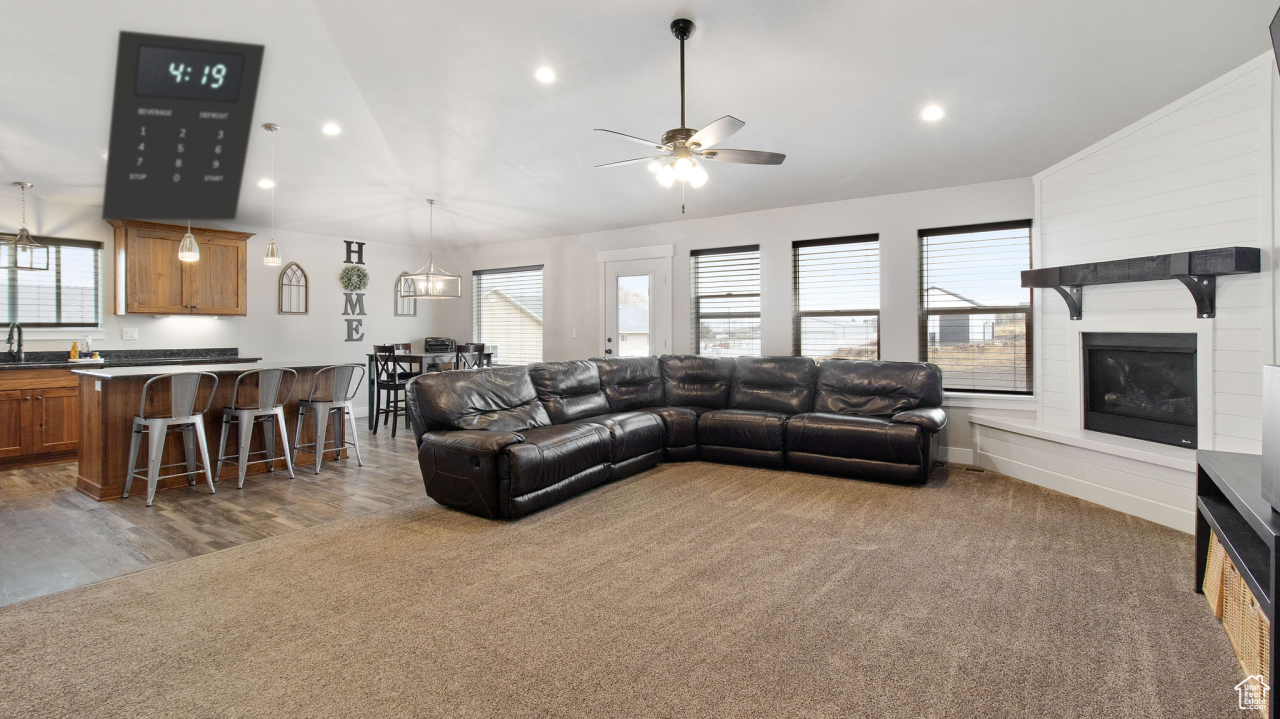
4,19
